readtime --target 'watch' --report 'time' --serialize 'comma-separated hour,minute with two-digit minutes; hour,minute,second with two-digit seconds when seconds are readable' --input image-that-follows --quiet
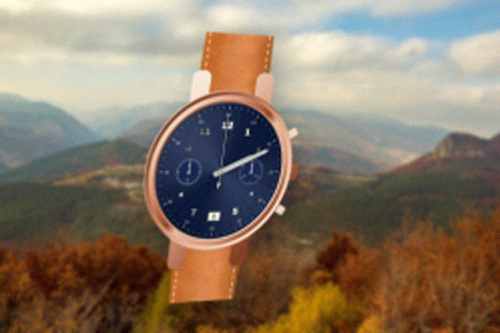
2,11
